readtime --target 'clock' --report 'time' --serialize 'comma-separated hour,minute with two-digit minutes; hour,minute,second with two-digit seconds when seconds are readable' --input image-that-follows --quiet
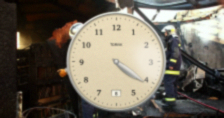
4,21
